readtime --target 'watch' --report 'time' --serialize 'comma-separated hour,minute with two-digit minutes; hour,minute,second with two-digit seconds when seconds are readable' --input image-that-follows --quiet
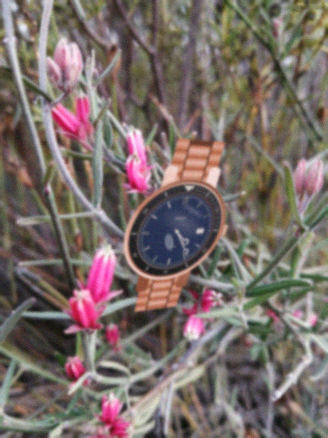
4,24
